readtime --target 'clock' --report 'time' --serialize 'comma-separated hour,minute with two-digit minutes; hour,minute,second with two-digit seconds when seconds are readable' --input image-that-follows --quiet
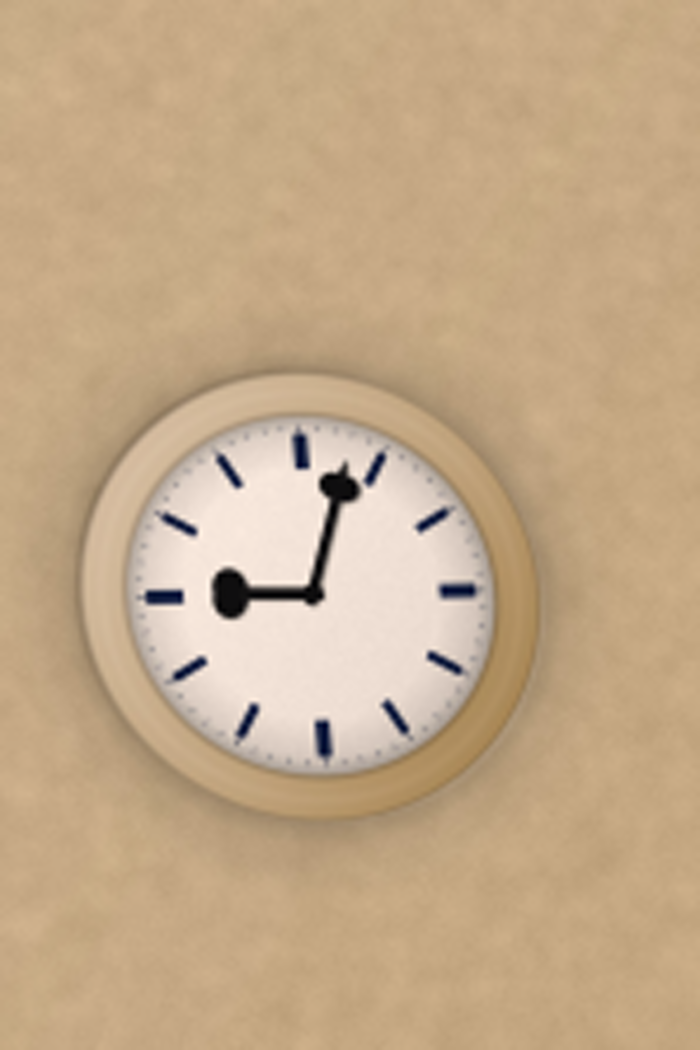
9,03
